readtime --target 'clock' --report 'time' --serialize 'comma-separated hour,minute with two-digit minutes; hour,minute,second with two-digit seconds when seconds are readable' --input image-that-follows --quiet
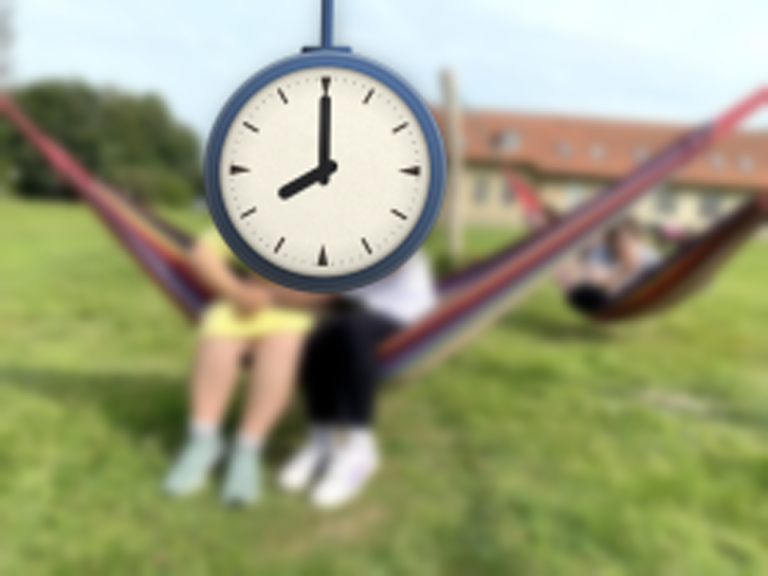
8,00
